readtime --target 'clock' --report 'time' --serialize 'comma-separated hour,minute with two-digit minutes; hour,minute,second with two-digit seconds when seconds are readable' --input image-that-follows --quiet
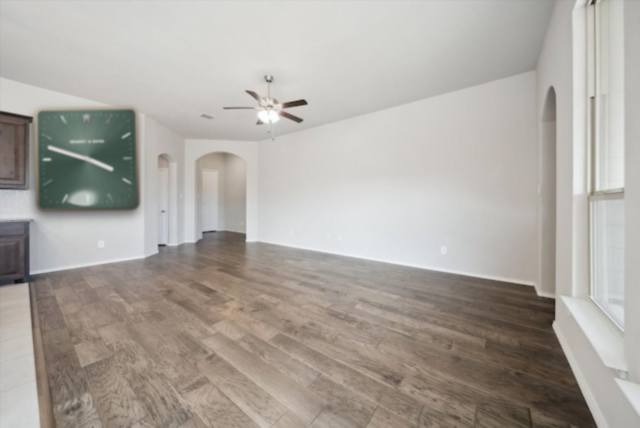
3,48
